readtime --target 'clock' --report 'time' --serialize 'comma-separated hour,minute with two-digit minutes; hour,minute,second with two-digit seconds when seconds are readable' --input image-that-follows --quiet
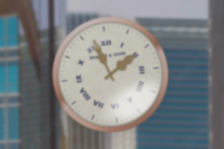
1,57
